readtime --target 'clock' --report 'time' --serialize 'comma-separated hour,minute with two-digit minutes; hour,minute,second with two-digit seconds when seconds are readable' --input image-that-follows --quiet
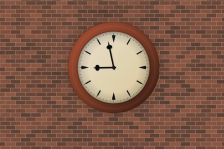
8,58
